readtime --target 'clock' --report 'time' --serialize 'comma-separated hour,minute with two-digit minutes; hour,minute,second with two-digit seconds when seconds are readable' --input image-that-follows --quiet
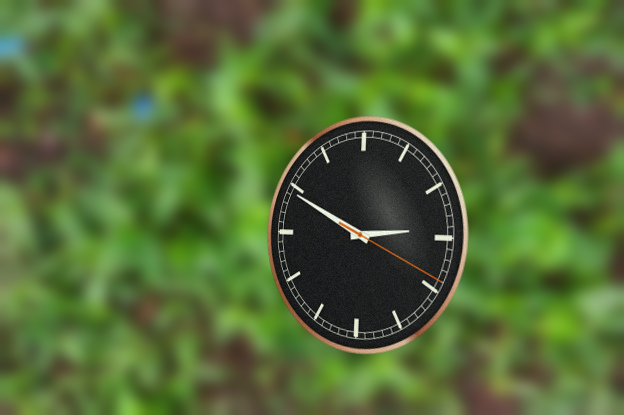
2,49,19
